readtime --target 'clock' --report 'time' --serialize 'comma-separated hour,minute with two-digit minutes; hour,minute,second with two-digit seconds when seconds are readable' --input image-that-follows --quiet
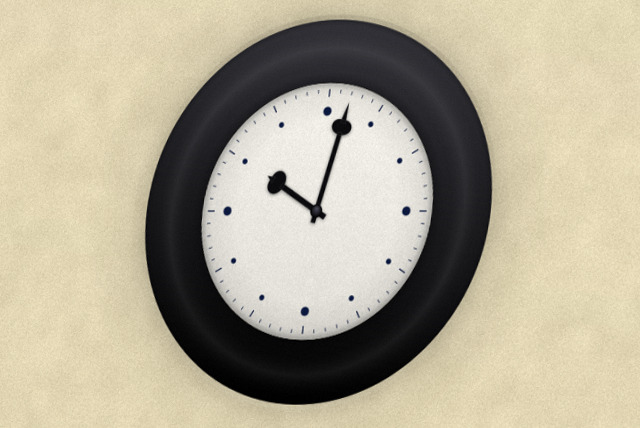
10,02
